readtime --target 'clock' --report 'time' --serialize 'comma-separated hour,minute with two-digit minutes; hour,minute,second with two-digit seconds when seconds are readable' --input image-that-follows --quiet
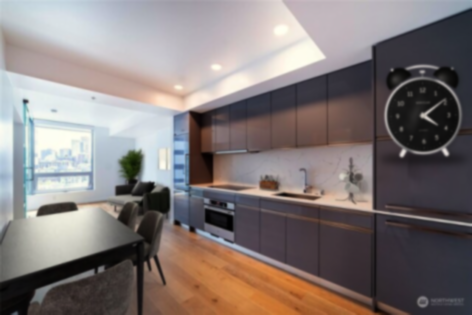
4,09
